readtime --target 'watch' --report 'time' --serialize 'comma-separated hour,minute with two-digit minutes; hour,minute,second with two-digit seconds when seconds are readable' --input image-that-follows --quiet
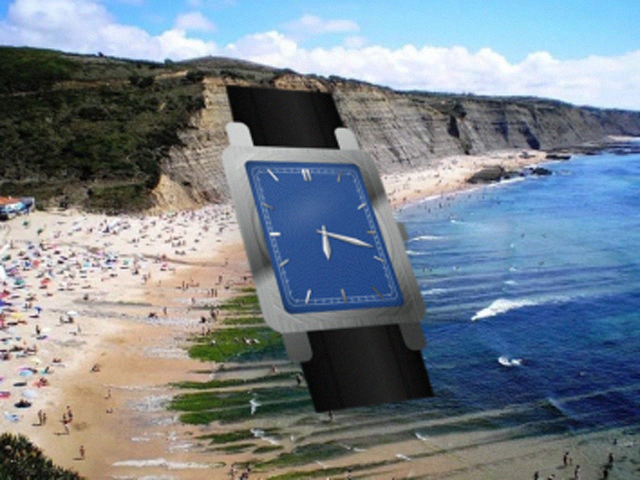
6,18
